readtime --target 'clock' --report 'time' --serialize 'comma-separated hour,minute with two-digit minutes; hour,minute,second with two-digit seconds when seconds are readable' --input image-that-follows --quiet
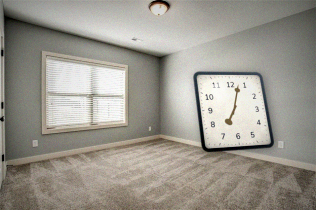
7,03
